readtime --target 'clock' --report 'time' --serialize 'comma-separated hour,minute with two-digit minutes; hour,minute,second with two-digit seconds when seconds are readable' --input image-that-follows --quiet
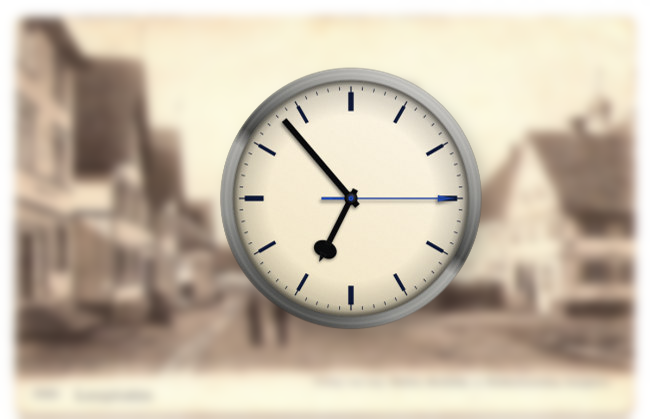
6,53,15
